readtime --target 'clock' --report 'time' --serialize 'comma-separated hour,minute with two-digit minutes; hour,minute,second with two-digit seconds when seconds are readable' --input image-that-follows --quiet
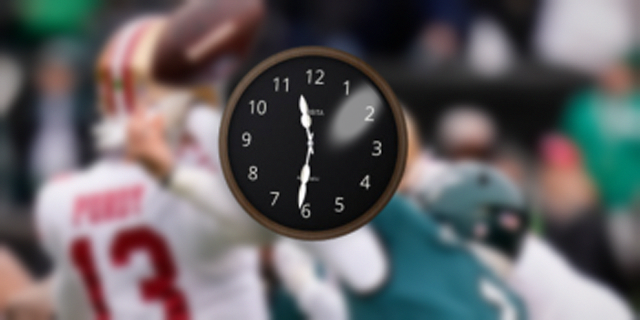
11,31
